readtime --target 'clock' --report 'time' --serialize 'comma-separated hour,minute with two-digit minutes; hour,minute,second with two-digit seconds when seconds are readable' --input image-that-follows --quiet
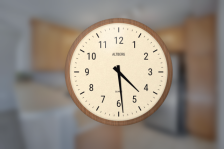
4,29
